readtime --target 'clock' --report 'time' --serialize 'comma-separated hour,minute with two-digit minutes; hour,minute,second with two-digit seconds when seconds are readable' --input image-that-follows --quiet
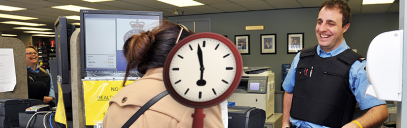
5,58
